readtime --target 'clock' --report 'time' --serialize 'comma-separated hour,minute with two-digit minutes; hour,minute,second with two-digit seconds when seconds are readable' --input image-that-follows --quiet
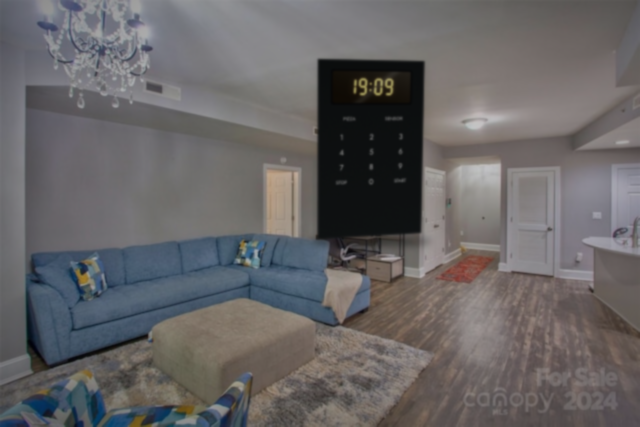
19,09
